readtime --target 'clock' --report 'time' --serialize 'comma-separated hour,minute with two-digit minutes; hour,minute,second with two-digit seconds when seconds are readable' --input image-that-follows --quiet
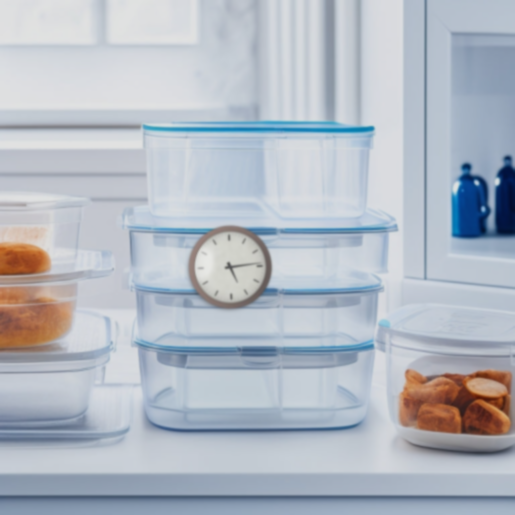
5,14
